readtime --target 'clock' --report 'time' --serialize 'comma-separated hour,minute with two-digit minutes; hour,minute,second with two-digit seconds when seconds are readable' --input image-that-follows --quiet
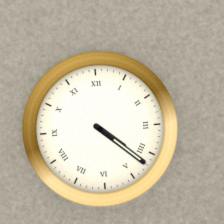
4,22
